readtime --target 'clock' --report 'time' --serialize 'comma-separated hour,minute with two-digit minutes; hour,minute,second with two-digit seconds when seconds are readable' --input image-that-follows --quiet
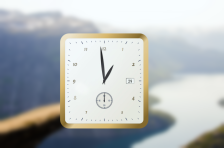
12,59
